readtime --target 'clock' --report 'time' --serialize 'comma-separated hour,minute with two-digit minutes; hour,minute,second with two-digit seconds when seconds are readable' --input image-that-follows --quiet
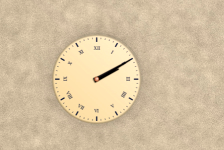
2,10
